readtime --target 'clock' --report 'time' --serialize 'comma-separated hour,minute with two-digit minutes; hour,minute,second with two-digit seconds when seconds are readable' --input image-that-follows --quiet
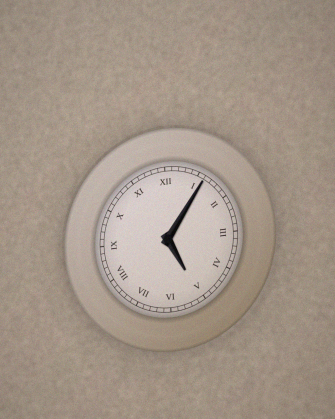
5,06
